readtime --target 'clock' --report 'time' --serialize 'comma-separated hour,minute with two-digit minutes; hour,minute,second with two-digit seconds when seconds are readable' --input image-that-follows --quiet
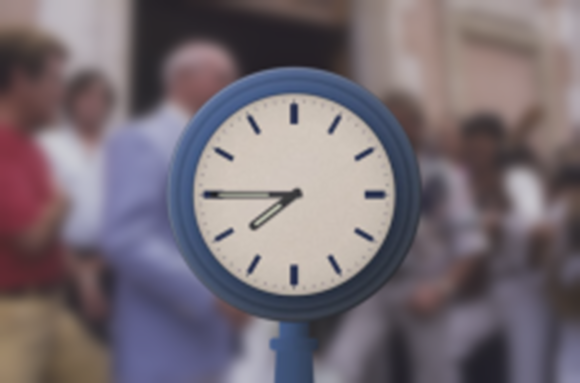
7,45
